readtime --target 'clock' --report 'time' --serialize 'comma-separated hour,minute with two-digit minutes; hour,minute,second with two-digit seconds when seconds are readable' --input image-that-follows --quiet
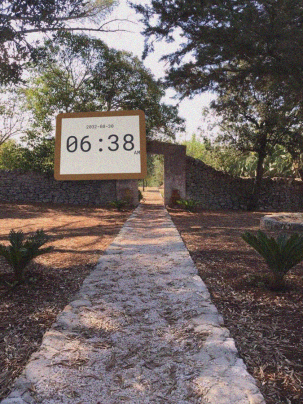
6,38
